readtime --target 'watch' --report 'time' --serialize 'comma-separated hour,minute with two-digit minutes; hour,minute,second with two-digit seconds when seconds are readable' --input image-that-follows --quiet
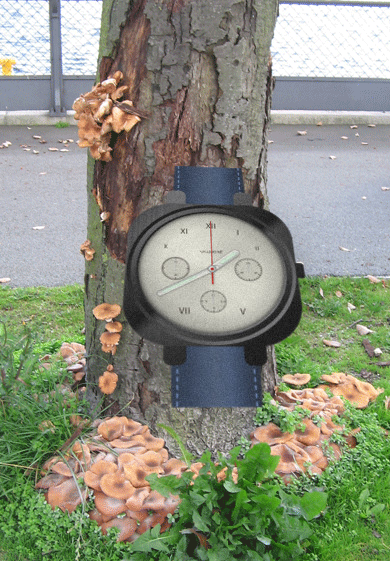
1,40
